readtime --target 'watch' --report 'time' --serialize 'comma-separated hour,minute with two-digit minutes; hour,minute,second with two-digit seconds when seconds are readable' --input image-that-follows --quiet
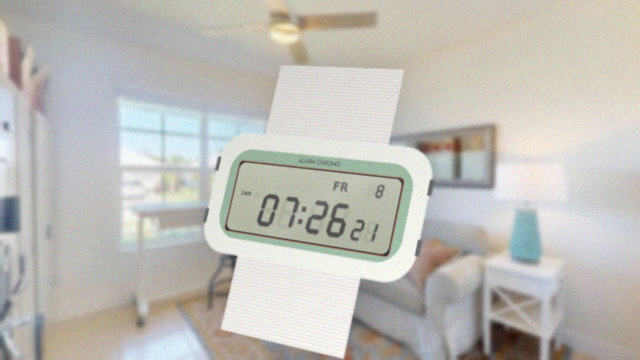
7,26,21
